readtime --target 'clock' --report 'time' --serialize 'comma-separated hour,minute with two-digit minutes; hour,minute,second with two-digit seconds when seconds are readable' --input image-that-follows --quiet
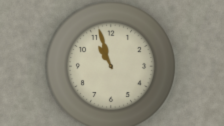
10,57
